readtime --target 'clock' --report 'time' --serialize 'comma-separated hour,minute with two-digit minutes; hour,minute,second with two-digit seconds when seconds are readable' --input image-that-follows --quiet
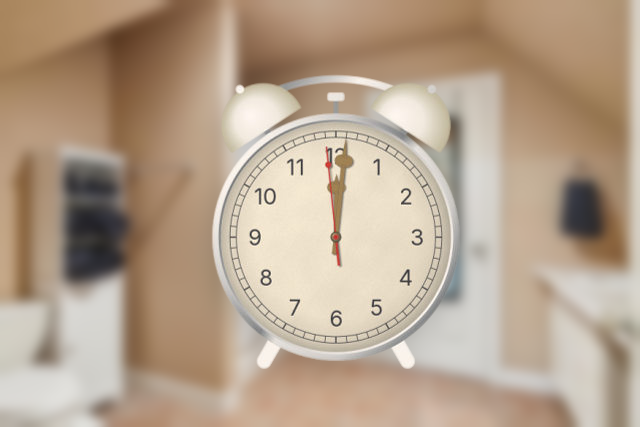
12,00,59
